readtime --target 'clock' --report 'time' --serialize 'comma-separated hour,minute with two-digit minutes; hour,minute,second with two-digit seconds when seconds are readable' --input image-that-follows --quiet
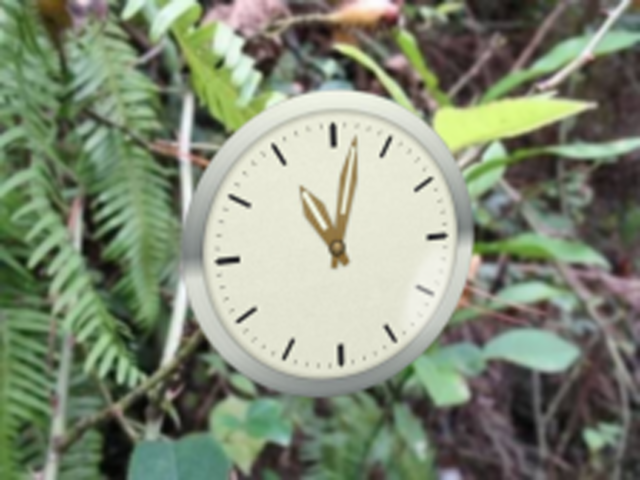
11,02
